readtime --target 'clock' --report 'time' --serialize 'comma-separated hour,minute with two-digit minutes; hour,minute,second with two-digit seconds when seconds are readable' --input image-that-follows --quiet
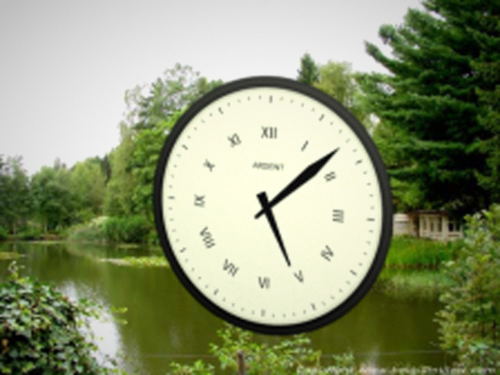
5,08
